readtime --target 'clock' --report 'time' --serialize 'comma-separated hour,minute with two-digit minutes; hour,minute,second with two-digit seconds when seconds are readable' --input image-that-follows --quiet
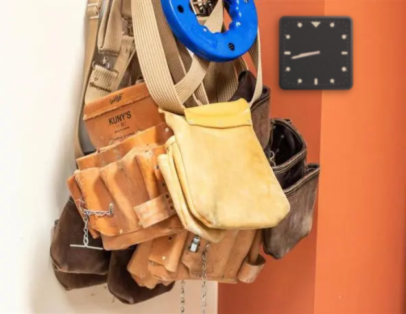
8,43
